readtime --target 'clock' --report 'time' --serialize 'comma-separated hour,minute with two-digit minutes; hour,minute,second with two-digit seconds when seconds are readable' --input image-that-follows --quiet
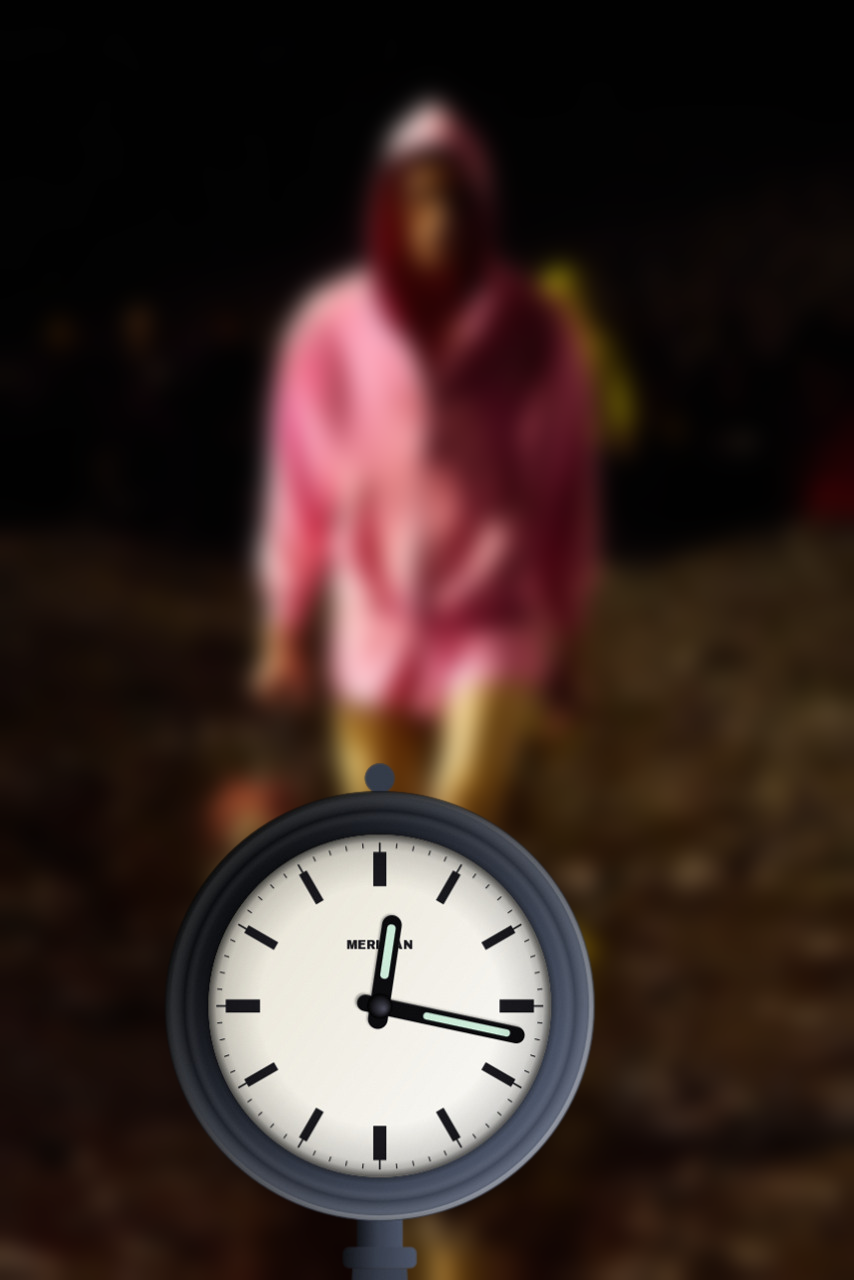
12,17
